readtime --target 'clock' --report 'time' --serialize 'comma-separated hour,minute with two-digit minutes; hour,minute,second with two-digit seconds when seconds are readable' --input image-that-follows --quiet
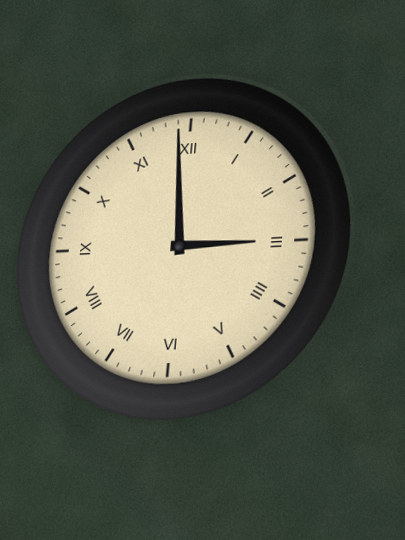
2,59
